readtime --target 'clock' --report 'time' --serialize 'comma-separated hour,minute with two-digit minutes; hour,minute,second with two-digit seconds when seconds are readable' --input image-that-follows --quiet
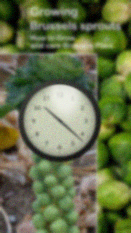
10,22
